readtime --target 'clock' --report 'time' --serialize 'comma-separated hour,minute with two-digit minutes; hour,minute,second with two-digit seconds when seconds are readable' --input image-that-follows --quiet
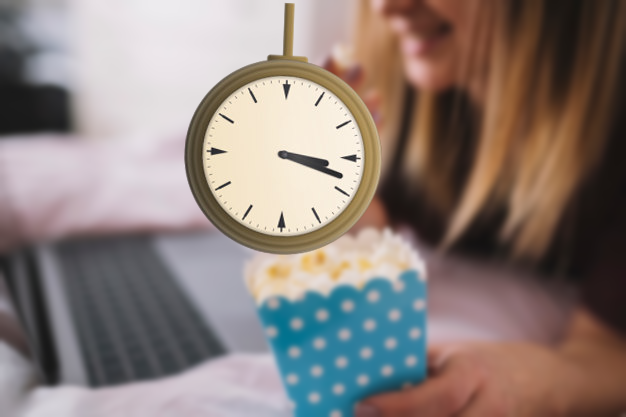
3,18
